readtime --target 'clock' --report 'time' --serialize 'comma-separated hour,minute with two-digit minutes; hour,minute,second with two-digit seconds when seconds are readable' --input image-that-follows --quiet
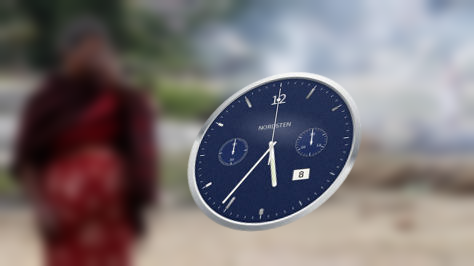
5,36
